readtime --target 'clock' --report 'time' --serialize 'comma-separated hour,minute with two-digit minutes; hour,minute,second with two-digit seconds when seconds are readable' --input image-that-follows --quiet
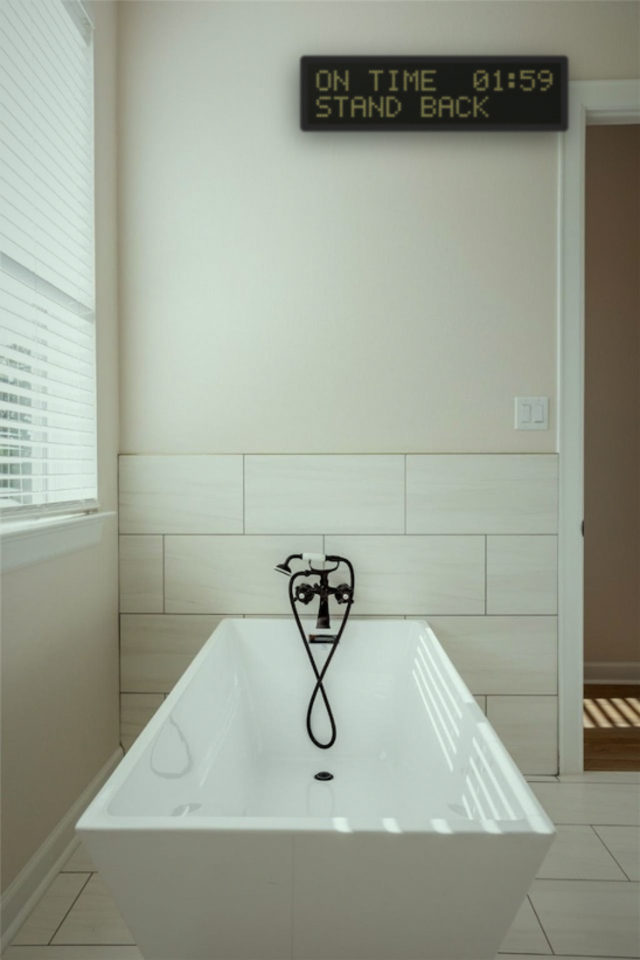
1,59
